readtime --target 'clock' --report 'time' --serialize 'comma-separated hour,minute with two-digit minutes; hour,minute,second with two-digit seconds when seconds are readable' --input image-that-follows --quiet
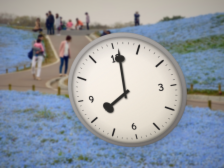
8,01
